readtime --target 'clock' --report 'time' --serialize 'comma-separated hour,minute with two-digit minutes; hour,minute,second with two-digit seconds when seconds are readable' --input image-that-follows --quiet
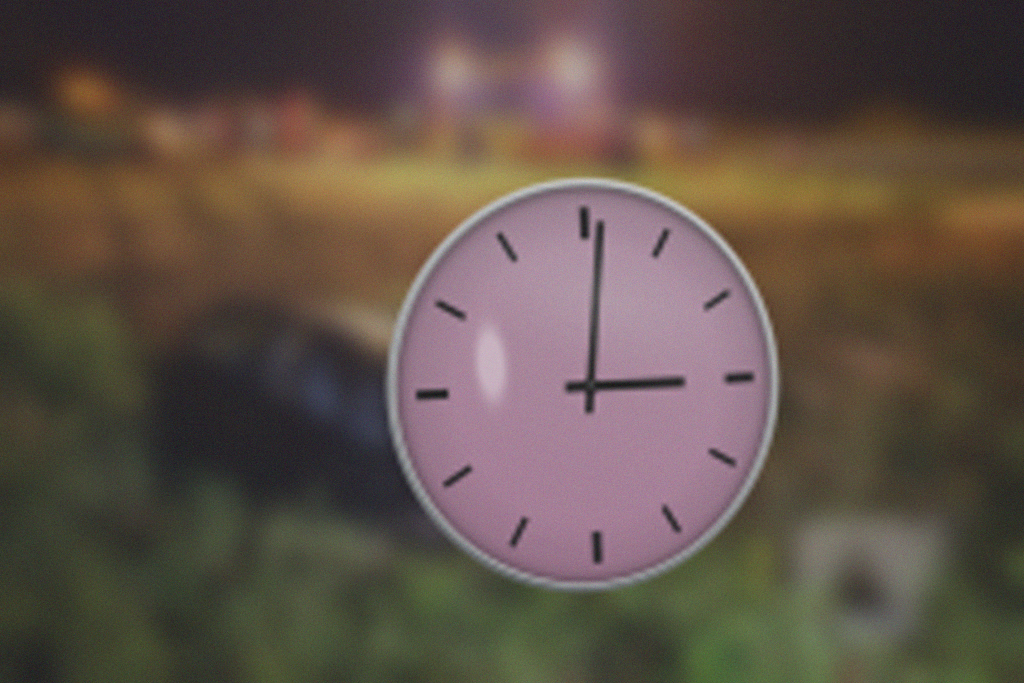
3,01
